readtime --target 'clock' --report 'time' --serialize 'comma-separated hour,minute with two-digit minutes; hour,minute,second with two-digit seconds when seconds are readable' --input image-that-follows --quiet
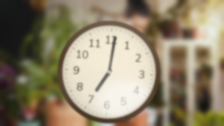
7,01
